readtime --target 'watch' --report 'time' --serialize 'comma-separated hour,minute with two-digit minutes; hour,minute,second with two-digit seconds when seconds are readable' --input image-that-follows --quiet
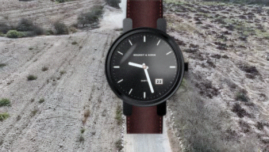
9,27
